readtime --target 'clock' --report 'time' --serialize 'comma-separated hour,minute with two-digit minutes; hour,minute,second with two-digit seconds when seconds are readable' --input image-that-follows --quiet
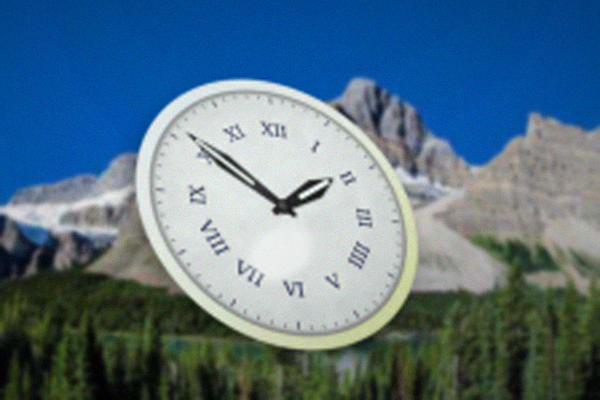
1,51
